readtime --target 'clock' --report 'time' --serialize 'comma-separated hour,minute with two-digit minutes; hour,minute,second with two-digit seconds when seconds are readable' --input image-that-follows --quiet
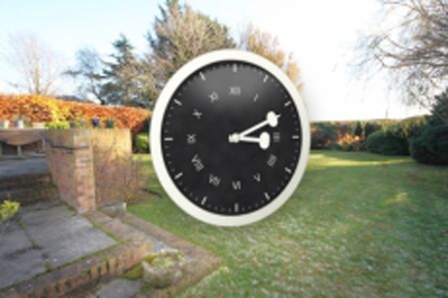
3,11
